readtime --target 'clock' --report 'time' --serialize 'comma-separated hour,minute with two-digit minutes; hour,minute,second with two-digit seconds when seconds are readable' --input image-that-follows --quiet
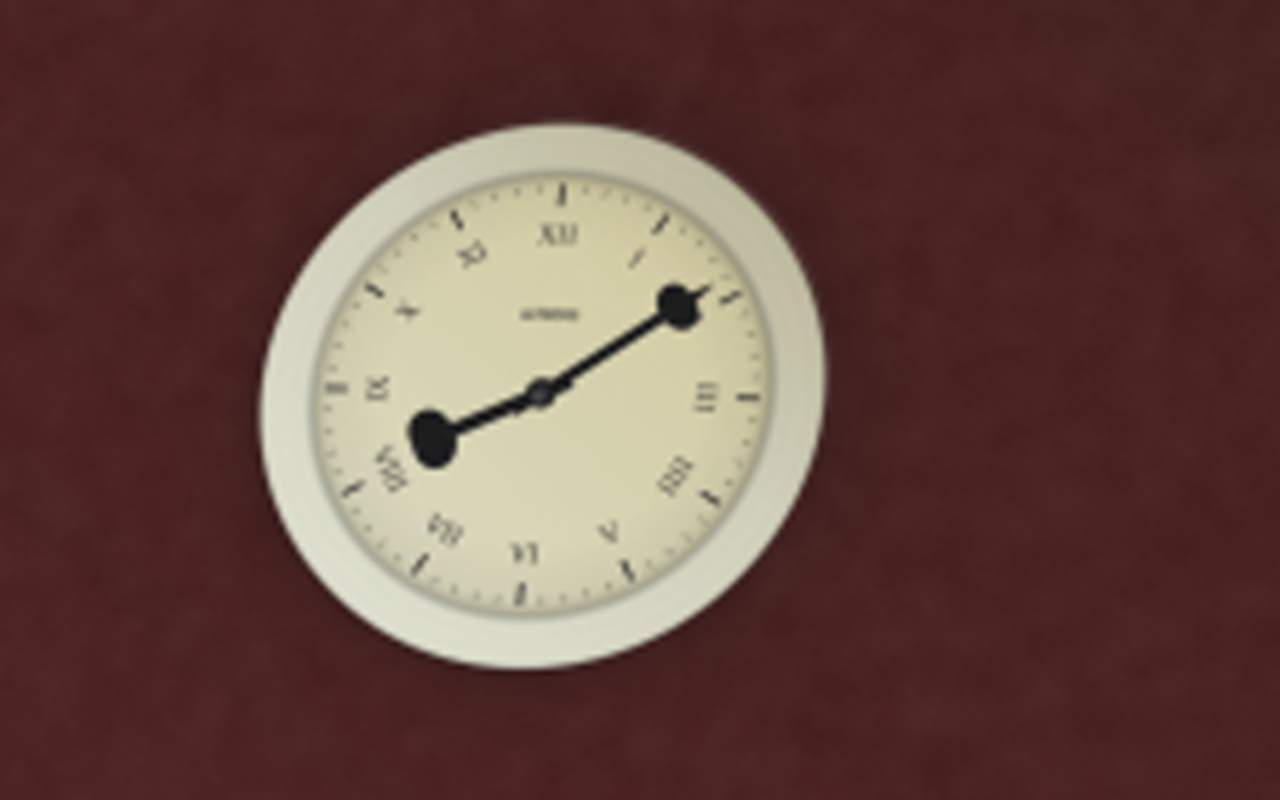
8,09
